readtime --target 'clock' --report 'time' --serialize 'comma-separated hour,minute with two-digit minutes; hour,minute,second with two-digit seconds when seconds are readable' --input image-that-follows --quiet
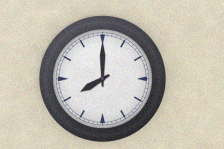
8,00
